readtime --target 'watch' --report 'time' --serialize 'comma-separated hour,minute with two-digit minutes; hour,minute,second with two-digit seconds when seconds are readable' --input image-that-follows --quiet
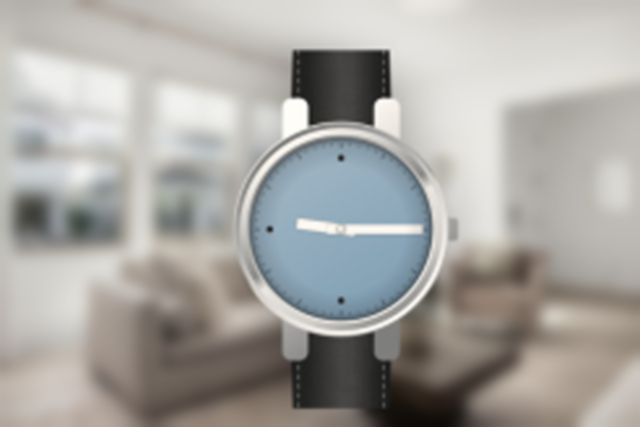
9,15
